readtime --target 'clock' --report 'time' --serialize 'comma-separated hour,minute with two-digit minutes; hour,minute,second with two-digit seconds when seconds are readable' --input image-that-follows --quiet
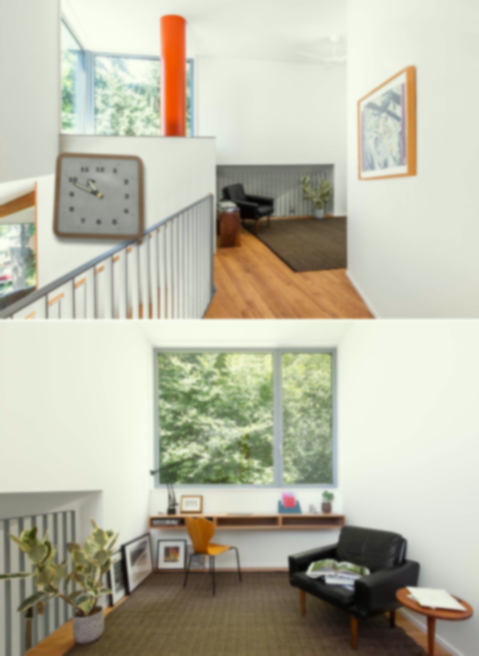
10,49
